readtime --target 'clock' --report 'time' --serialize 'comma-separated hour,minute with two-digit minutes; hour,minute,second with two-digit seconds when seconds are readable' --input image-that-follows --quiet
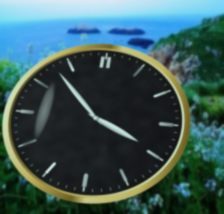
3,53
